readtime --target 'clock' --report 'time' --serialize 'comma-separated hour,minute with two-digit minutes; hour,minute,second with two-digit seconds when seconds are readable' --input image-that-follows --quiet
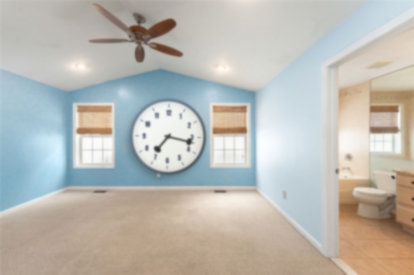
7,17
